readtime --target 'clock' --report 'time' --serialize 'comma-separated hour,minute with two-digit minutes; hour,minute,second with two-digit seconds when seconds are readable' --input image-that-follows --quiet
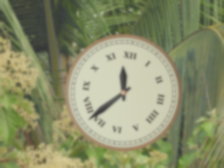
11,37
